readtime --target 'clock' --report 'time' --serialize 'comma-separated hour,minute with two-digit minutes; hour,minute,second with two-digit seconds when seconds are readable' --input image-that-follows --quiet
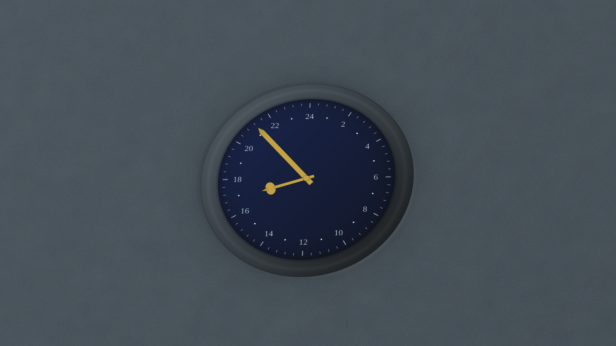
16,53
